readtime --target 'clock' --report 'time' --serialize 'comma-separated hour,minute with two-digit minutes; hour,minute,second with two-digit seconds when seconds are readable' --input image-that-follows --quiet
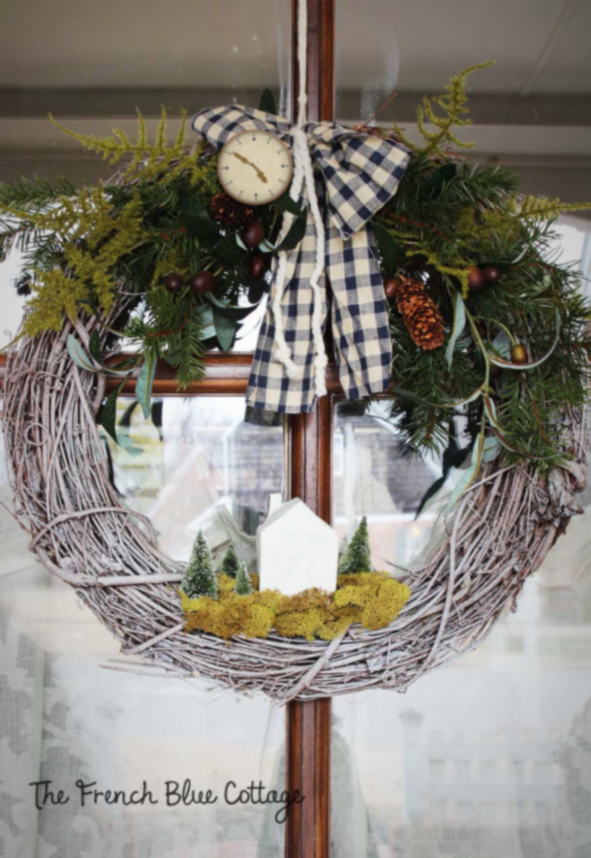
4,51
